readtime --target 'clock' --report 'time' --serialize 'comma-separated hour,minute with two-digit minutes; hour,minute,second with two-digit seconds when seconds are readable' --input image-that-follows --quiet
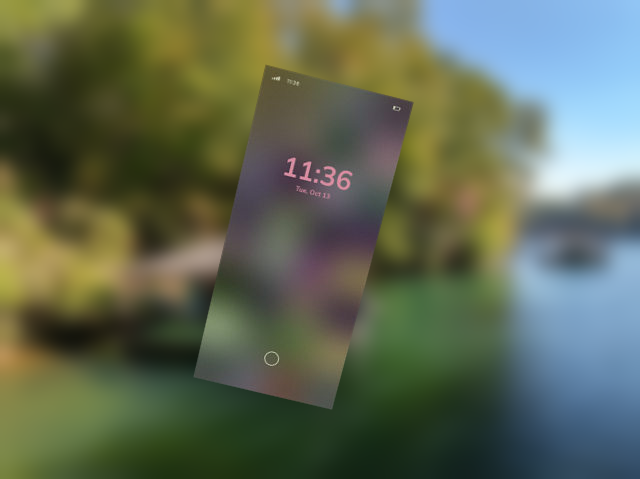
11,36
